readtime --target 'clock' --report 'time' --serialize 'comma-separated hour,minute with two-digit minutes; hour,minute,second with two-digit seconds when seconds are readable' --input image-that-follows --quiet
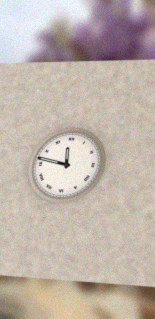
11,47
